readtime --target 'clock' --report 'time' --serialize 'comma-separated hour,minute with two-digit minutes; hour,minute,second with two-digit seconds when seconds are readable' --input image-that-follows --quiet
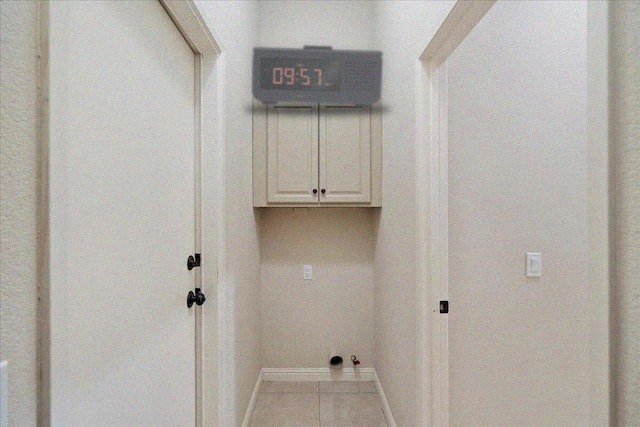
9,57
